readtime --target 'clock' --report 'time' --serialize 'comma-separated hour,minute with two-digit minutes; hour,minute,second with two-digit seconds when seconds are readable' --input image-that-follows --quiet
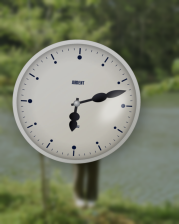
6,12
